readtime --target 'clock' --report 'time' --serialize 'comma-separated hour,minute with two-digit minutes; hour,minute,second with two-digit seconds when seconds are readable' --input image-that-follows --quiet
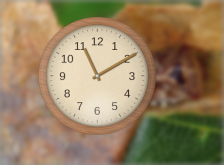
11,10
